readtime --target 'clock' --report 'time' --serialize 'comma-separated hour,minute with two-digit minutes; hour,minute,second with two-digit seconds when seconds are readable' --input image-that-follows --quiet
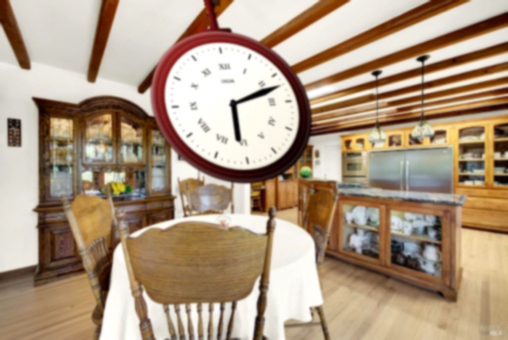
6,12
